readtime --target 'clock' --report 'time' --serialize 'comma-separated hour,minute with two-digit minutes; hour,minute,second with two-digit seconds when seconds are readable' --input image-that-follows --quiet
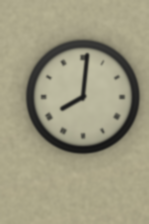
8,01
